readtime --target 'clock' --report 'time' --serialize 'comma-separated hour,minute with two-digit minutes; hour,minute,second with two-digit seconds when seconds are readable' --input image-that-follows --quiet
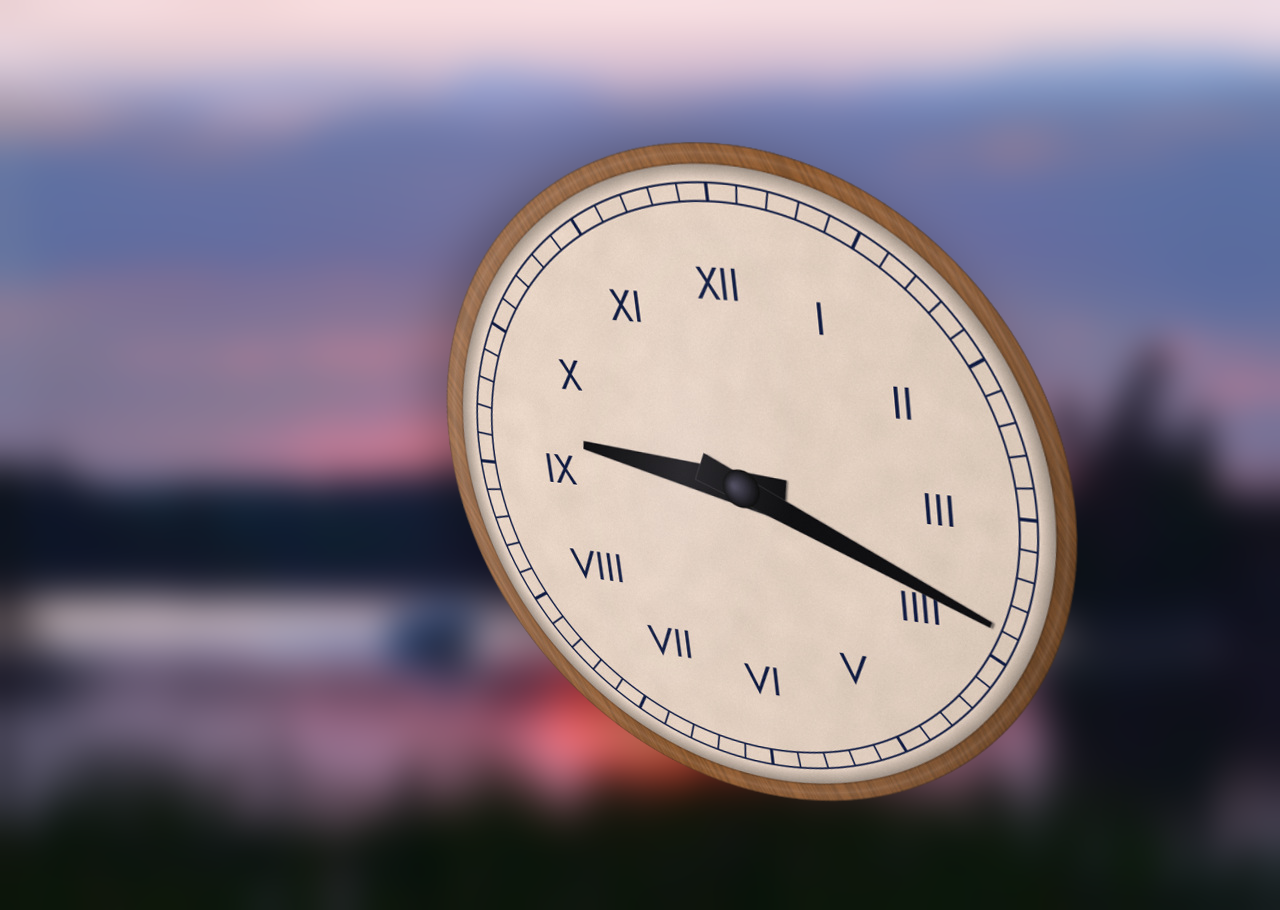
9,19
